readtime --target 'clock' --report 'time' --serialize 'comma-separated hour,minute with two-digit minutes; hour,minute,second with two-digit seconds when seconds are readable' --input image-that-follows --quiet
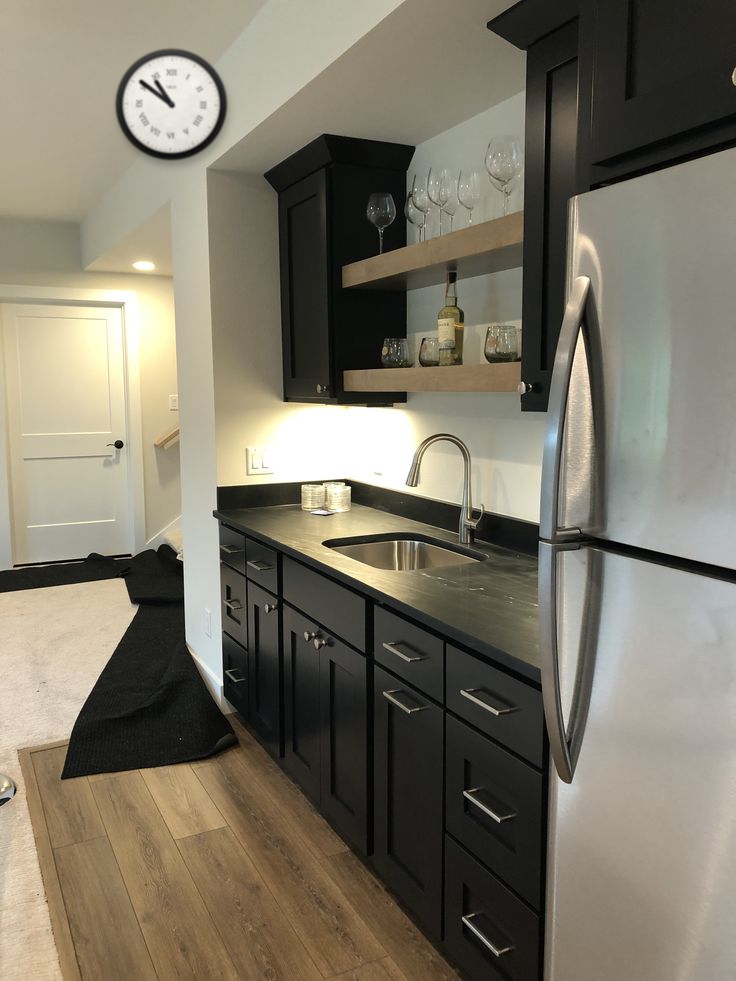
10,51
